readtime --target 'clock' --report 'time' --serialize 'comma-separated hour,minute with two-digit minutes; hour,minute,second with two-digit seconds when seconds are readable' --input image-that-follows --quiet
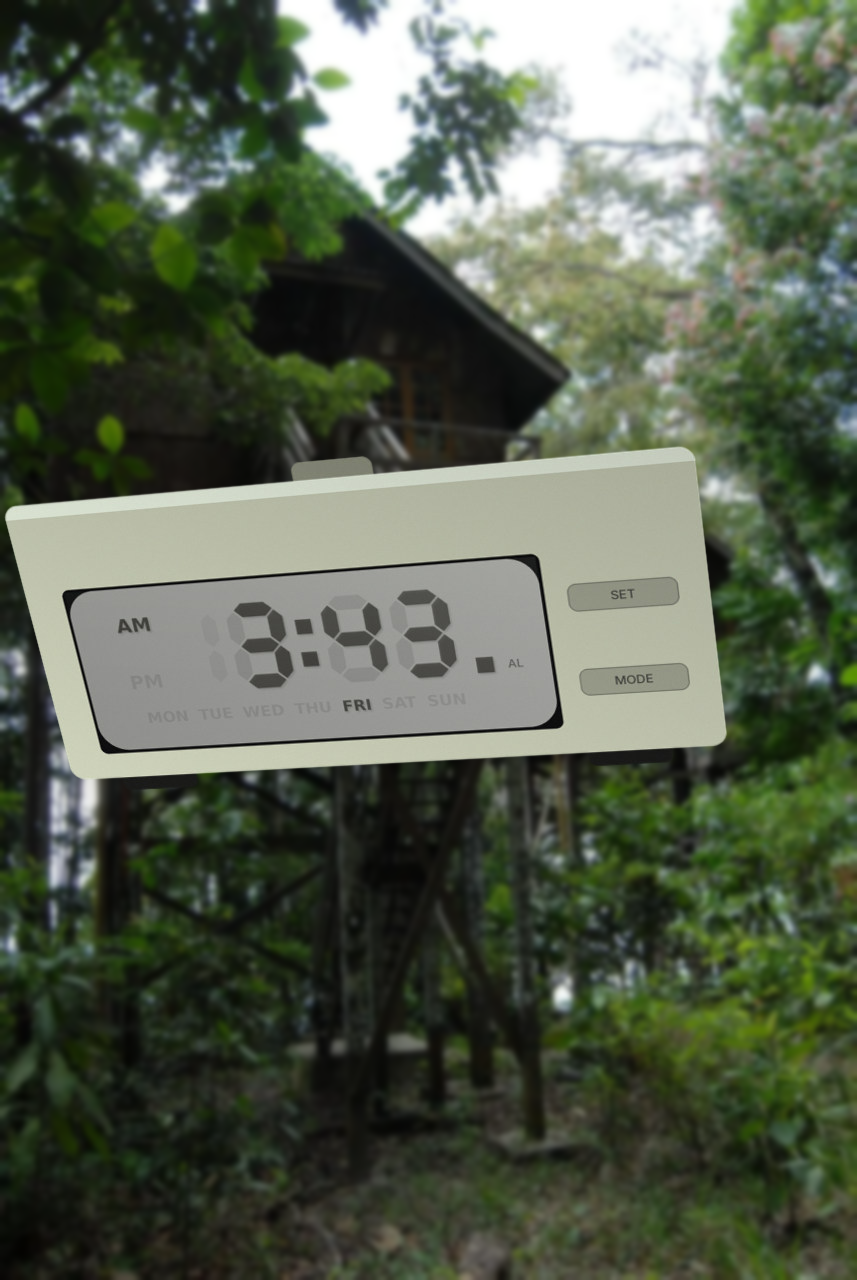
3,43
